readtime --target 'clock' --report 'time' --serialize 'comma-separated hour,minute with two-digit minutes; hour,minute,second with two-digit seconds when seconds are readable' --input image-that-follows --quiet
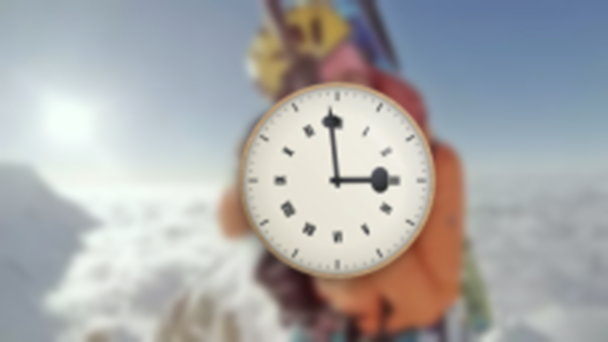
2,59
